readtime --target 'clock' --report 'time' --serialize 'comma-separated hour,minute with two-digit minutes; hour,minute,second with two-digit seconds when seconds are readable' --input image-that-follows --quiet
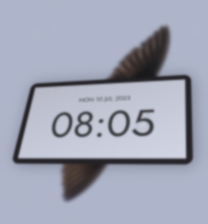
8,05
